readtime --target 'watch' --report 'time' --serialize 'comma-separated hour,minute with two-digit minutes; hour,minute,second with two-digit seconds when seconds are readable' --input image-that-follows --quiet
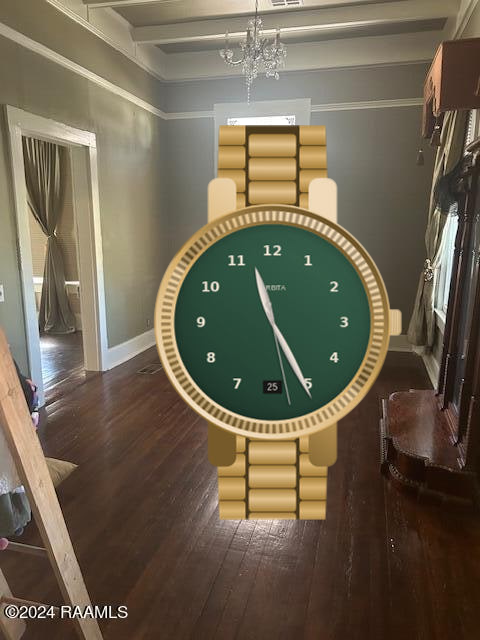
11,25,28
